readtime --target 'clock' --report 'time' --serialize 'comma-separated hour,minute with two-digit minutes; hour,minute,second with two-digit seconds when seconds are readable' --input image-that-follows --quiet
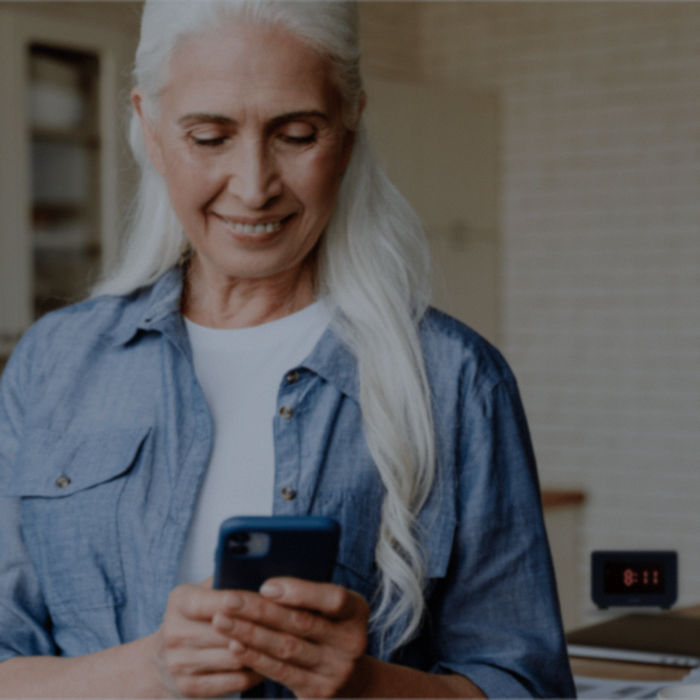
8,11
